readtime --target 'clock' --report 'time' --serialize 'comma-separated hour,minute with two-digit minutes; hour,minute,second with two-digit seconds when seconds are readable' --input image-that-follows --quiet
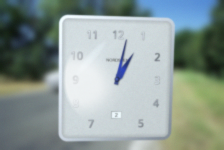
1,02
